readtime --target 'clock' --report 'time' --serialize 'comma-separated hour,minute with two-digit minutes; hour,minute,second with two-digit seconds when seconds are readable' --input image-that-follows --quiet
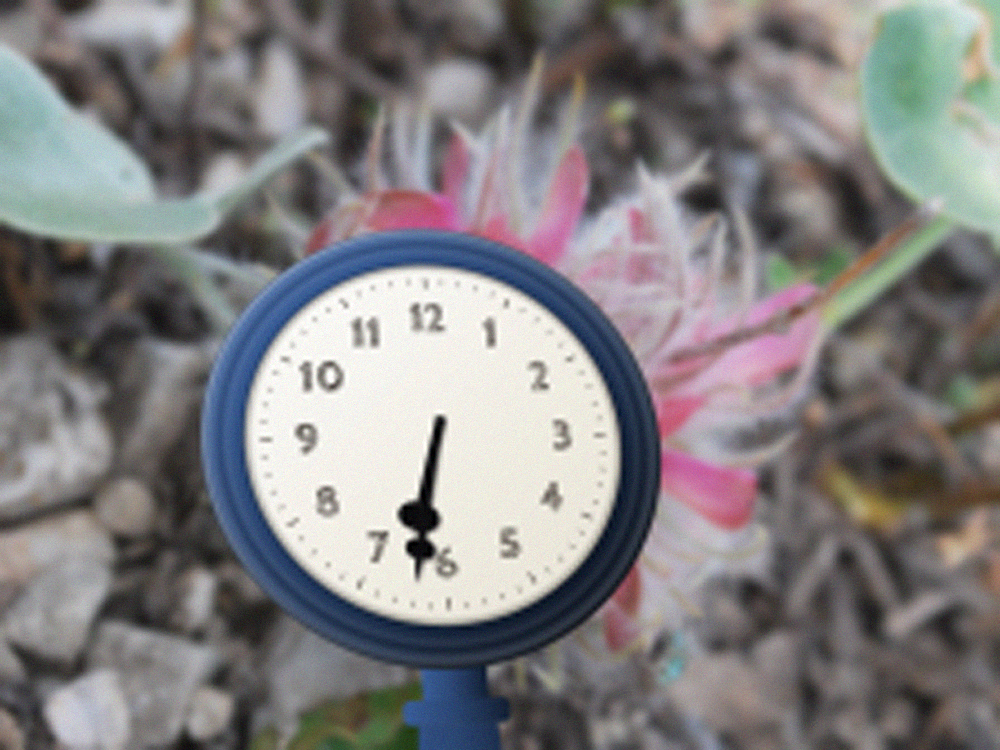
6,32
